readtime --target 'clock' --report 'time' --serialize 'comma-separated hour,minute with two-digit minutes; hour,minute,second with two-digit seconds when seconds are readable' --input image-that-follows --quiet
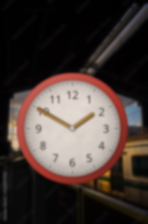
1,50
